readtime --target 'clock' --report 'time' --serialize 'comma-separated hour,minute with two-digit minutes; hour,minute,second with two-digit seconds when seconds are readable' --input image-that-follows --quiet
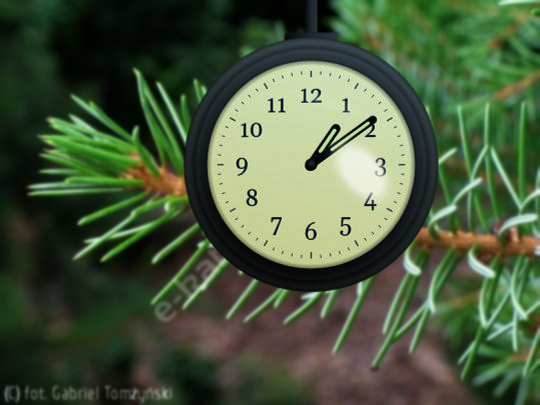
1,09
